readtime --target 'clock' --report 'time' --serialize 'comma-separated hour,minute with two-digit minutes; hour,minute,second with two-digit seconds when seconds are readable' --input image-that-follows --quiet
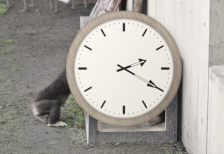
2,20
